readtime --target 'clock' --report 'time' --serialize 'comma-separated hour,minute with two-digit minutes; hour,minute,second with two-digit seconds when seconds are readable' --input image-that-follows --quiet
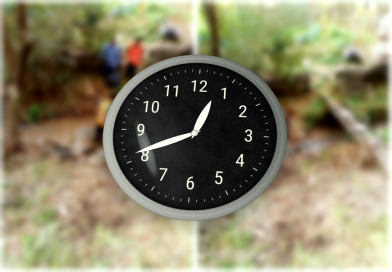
12,41
